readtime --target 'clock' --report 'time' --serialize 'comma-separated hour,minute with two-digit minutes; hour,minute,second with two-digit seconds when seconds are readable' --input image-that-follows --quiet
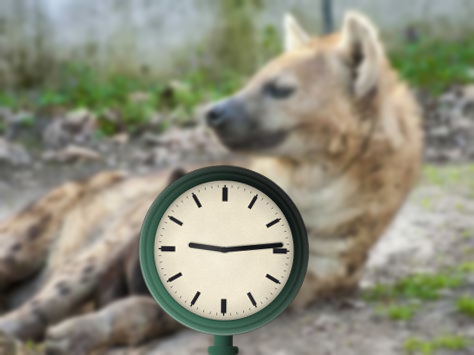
9,14
